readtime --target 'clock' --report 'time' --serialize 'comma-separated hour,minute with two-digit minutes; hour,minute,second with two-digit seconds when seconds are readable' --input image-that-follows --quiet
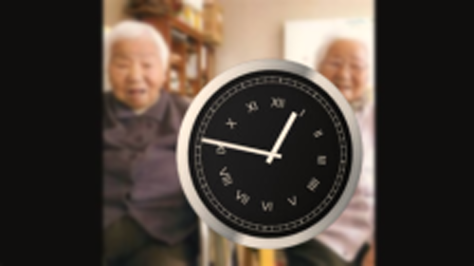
12,46
